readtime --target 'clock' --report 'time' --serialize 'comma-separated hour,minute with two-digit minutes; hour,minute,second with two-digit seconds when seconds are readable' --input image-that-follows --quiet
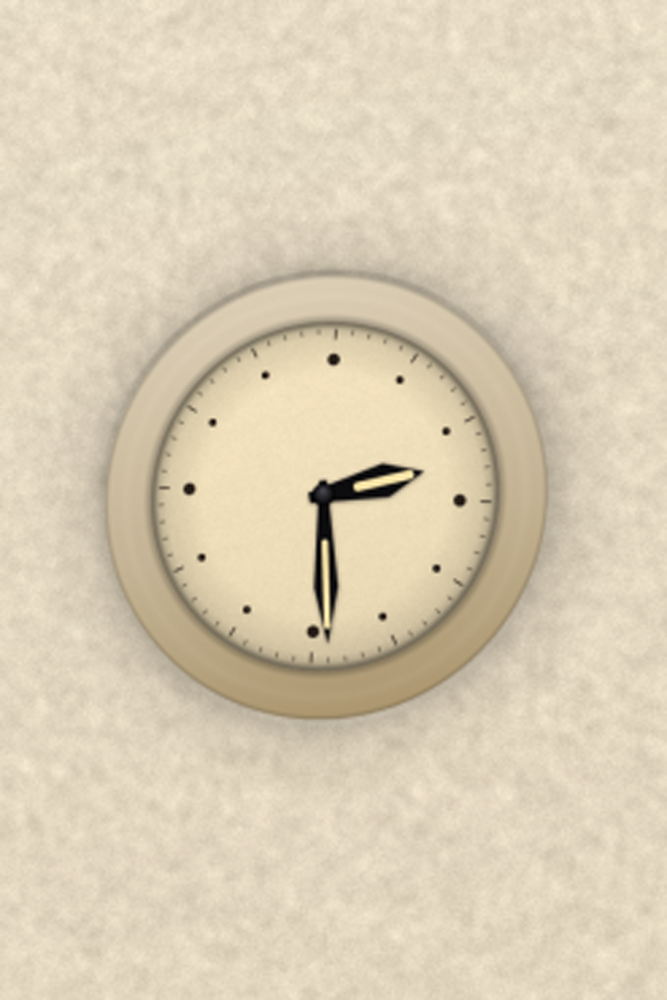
2,29
